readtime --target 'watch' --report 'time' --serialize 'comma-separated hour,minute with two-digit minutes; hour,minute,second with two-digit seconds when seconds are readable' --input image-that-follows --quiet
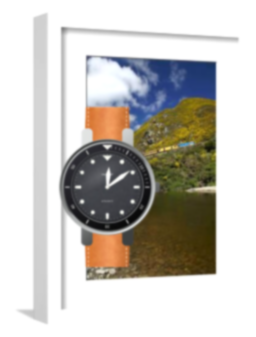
12,09
